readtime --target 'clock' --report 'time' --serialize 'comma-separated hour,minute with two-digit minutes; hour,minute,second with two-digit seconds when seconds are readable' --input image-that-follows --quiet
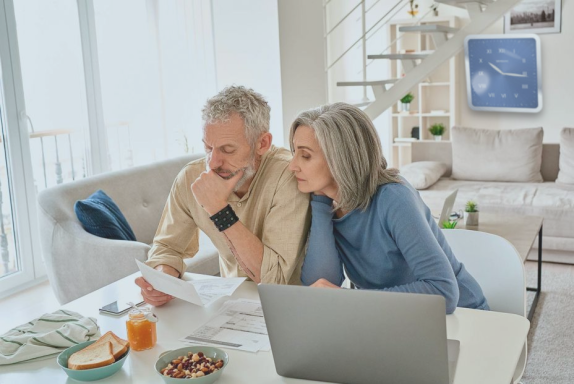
10,16
